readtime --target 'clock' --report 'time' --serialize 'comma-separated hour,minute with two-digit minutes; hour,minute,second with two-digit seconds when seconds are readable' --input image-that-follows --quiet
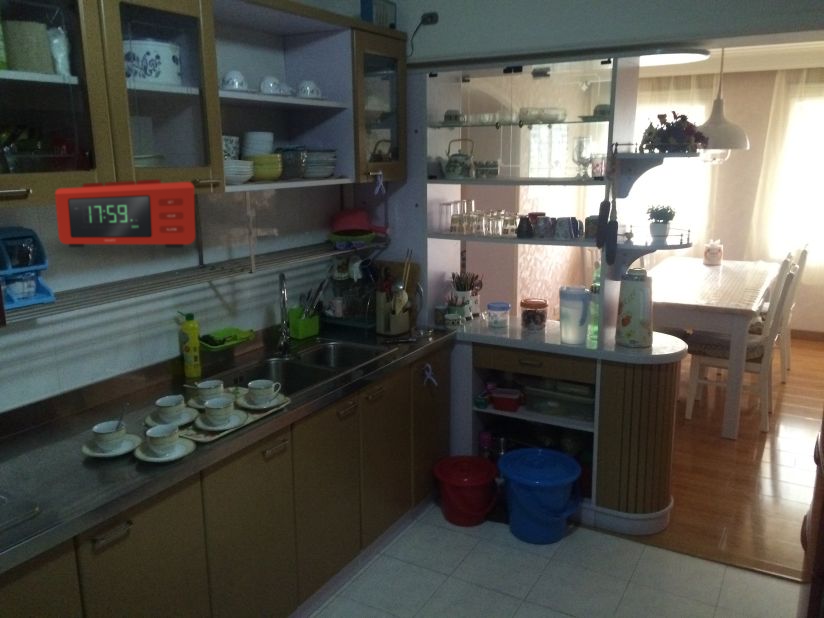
17,59
